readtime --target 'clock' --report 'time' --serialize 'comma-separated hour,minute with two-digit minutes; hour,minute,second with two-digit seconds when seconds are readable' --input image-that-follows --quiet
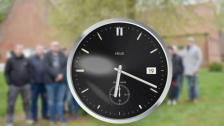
6,19
